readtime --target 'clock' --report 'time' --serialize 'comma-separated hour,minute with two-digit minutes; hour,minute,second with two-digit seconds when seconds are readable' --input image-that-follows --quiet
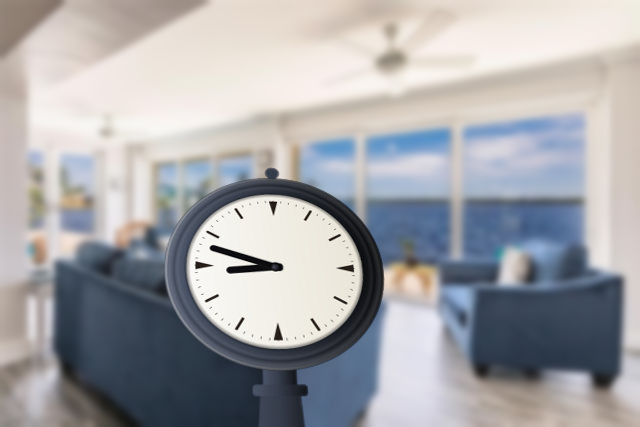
8,48
